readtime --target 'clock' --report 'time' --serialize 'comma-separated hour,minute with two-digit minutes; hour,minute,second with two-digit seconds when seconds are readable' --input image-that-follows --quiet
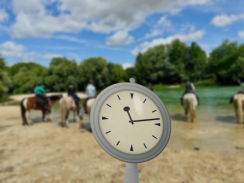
11,13
